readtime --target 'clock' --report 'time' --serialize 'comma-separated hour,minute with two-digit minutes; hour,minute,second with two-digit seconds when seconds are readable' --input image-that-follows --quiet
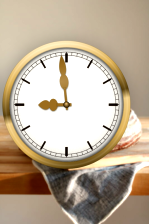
8,59
